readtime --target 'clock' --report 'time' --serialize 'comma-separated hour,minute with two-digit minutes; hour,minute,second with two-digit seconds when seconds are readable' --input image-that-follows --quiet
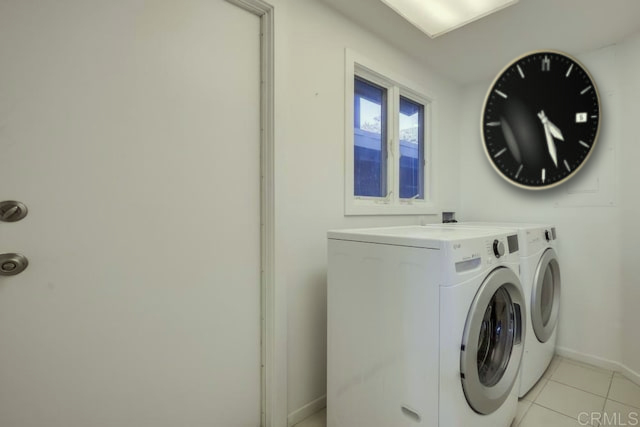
4,27
